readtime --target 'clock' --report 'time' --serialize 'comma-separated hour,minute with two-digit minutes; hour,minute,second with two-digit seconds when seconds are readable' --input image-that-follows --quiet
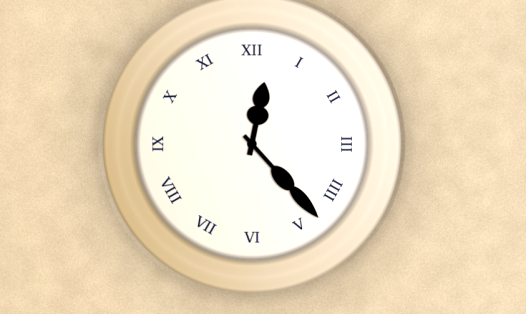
12,23
